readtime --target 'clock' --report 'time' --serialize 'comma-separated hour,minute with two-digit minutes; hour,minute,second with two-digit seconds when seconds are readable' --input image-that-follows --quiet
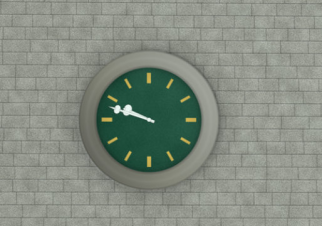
9,48
